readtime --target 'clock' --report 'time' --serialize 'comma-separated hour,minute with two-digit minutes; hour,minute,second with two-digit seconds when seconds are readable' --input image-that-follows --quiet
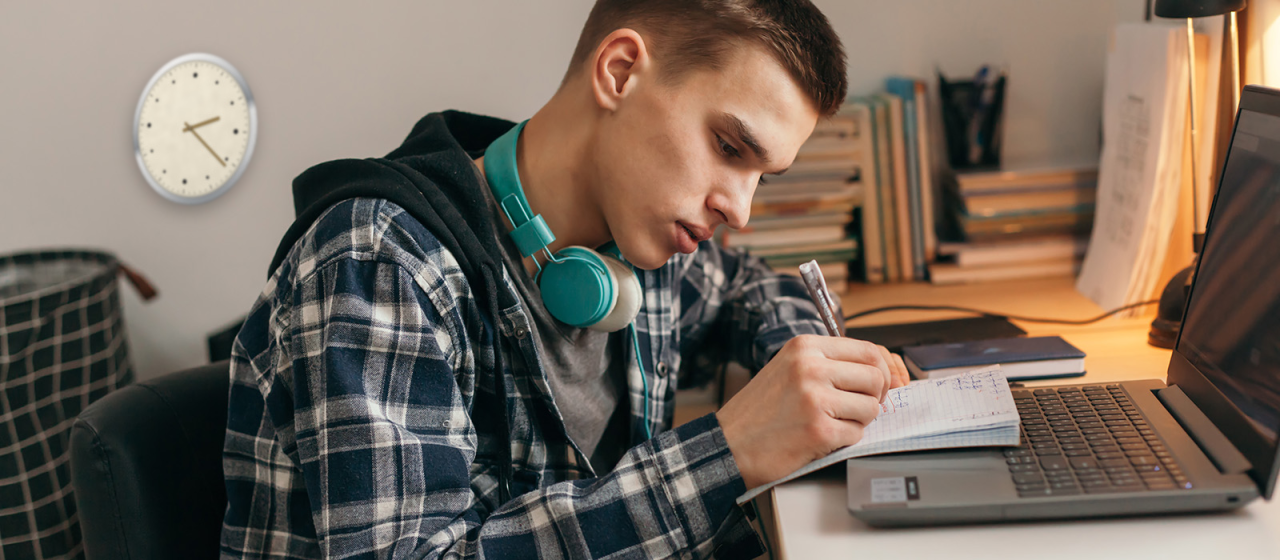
2,21
